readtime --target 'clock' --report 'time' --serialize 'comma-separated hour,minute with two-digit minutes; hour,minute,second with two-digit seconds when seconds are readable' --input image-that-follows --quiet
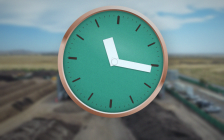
11,16
